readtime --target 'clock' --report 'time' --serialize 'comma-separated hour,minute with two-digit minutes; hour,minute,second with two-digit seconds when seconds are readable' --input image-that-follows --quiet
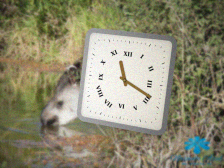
11,19
